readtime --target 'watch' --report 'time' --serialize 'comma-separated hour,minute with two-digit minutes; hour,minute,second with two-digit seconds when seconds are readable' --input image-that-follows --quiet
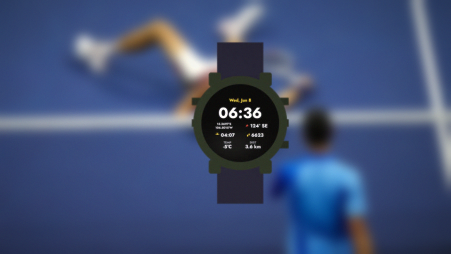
6,36
